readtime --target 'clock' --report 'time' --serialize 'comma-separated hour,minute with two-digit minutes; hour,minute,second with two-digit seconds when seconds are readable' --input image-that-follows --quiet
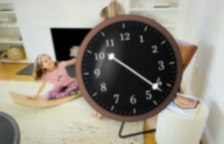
10,22
